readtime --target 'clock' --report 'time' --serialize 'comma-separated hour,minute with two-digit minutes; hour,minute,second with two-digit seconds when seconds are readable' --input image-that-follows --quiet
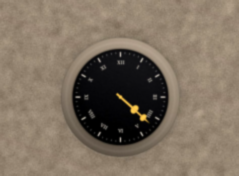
4,22
